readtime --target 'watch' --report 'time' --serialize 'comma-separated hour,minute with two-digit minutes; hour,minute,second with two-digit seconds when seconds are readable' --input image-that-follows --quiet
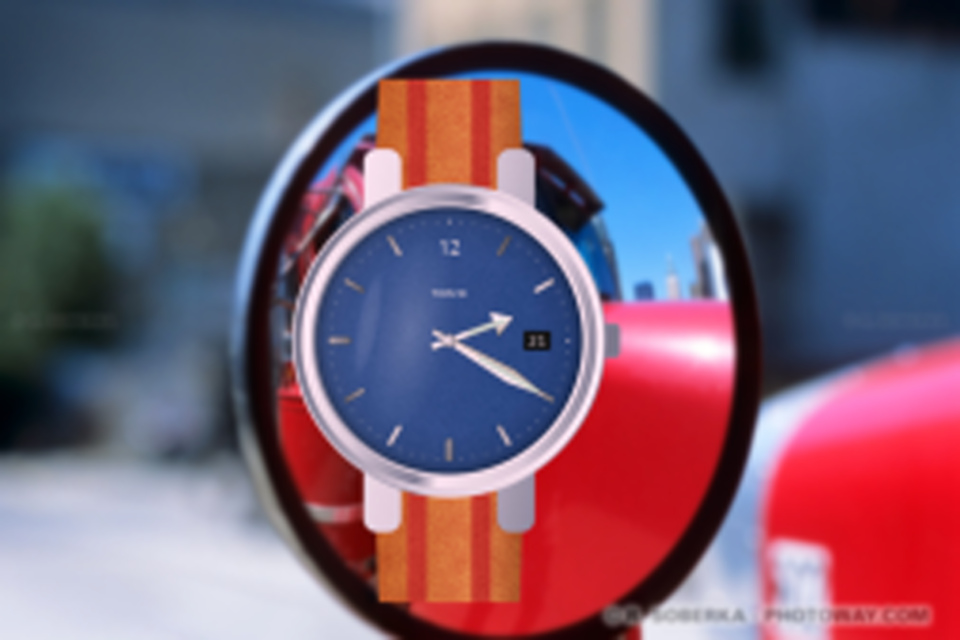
2,20
